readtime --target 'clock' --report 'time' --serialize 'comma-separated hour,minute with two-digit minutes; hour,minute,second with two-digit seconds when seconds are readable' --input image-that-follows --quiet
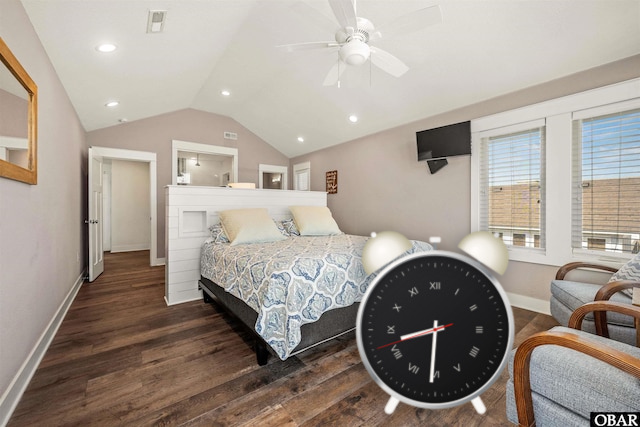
8,30,42
